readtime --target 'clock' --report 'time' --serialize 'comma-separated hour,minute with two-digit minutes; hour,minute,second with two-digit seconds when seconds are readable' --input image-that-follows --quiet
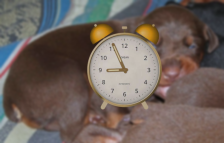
8,56
